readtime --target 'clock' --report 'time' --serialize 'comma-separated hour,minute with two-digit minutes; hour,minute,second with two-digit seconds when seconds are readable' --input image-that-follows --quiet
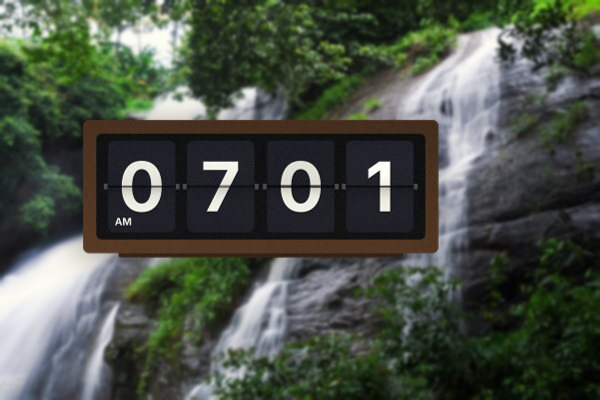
7,01
